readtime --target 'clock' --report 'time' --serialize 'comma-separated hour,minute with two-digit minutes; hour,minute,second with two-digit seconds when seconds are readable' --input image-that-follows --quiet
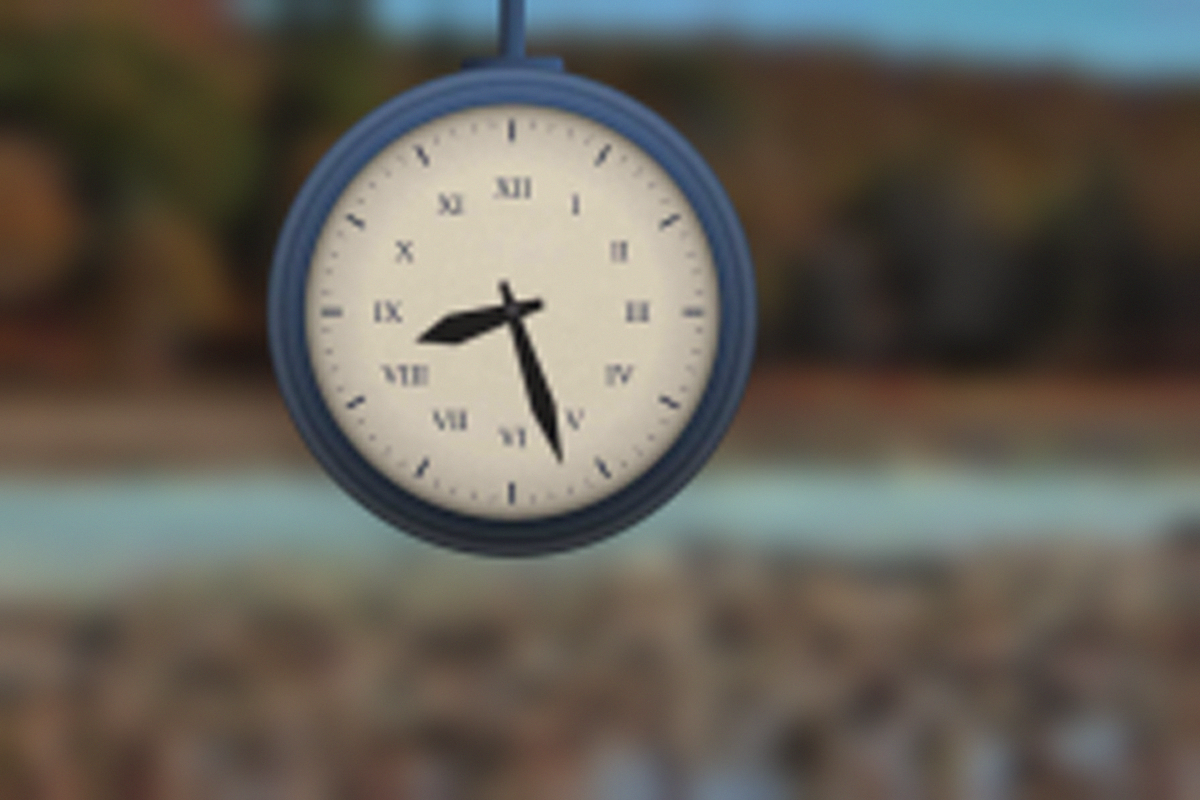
8,27
